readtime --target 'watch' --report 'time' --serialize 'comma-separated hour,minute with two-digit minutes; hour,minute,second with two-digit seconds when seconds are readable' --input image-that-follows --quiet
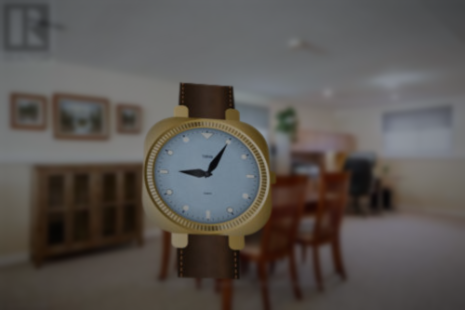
9,05
